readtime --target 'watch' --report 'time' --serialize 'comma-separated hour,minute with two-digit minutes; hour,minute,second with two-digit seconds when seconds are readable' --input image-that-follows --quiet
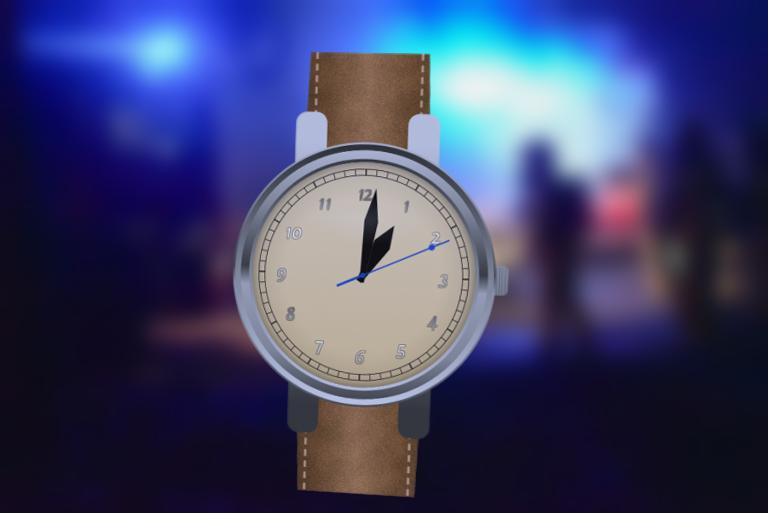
1,01,11
